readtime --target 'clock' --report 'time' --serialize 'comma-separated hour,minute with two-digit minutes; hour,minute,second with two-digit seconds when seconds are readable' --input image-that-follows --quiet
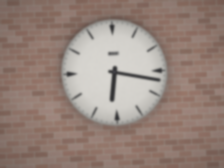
6,17
